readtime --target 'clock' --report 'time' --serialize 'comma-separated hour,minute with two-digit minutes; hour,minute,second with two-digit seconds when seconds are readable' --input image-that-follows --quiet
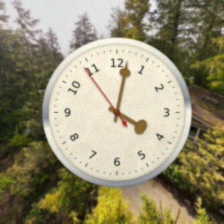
4,01,54
